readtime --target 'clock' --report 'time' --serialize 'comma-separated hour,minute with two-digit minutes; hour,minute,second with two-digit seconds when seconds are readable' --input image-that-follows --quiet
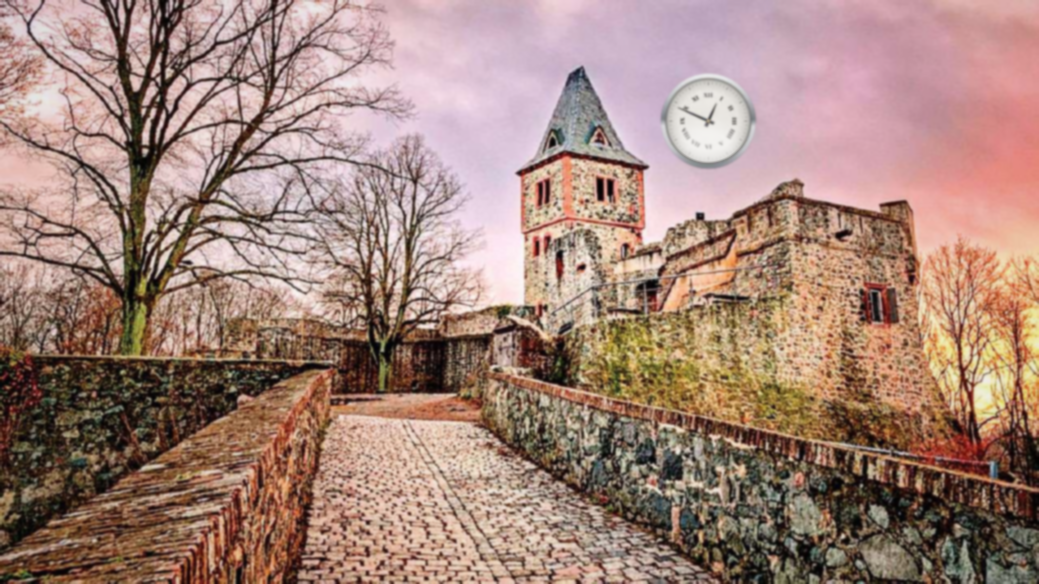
12,49
